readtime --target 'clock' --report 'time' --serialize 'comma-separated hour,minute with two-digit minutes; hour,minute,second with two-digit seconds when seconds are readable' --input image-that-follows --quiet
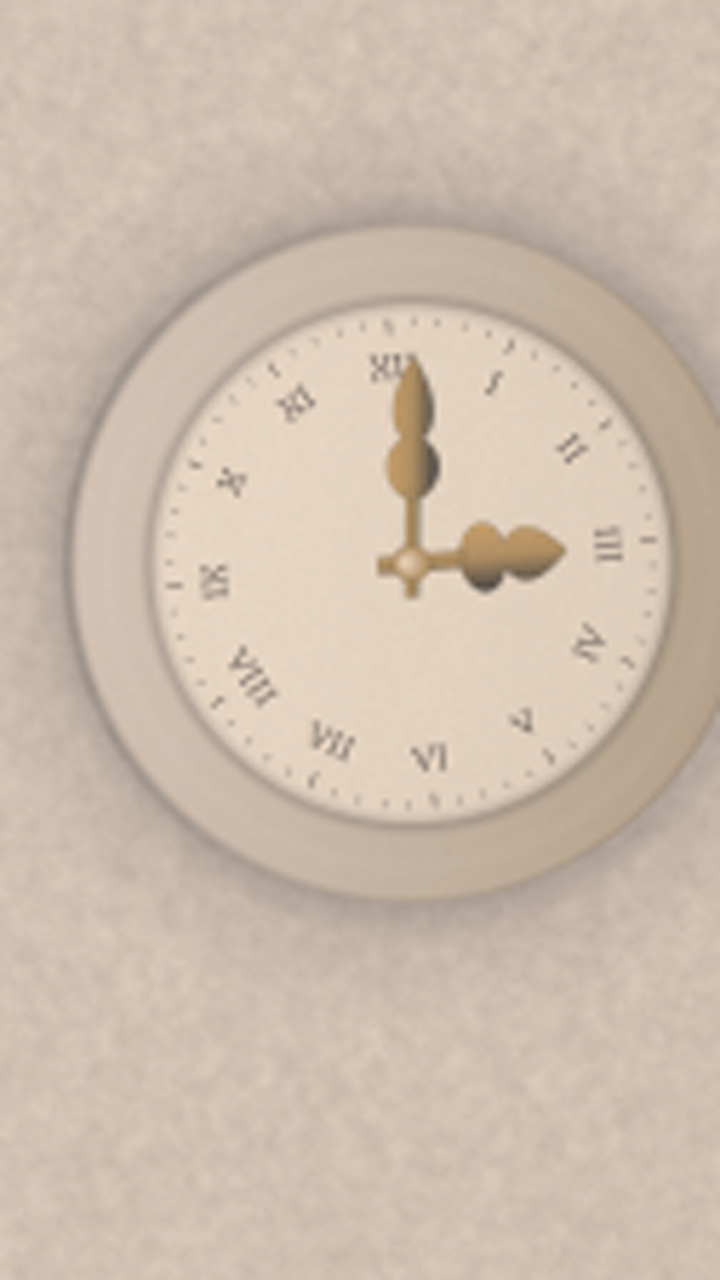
3,01
